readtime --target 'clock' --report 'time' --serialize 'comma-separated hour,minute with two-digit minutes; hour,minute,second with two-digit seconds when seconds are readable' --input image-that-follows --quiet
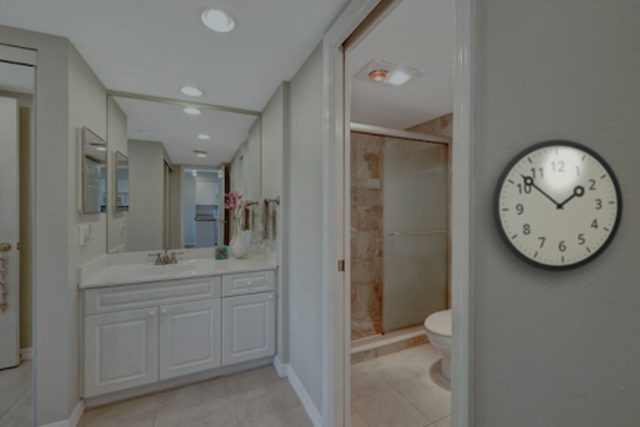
1,52
